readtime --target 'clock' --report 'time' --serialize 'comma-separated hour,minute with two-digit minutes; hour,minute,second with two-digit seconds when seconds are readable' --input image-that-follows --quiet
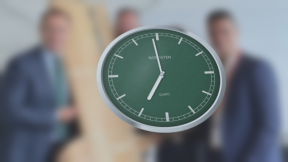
6,59
